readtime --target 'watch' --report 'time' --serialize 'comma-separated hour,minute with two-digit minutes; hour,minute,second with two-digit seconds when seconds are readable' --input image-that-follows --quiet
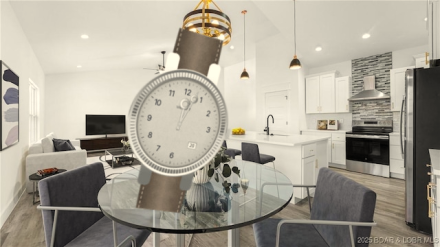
12,03
